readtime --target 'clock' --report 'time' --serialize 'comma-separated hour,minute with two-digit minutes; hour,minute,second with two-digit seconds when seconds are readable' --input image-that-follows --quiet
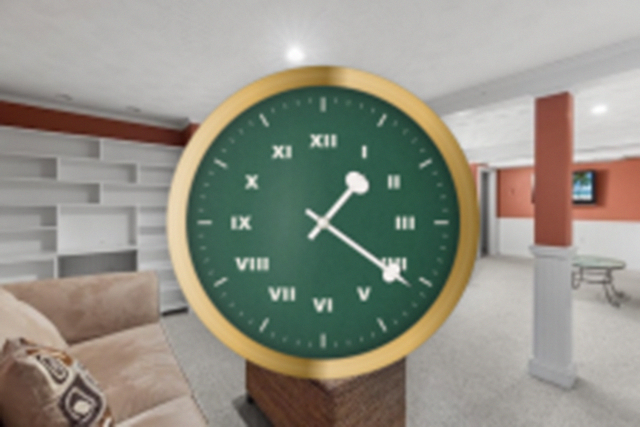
1,21
